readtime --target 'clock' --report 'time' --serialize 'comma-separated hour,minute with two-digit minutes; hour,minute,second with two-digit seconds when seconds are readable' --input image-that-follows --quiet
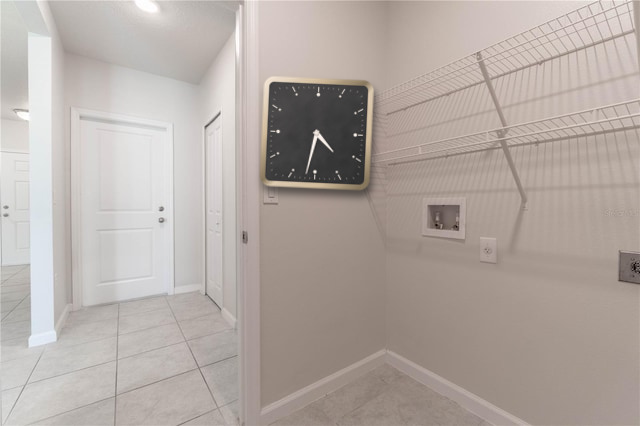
4,32
